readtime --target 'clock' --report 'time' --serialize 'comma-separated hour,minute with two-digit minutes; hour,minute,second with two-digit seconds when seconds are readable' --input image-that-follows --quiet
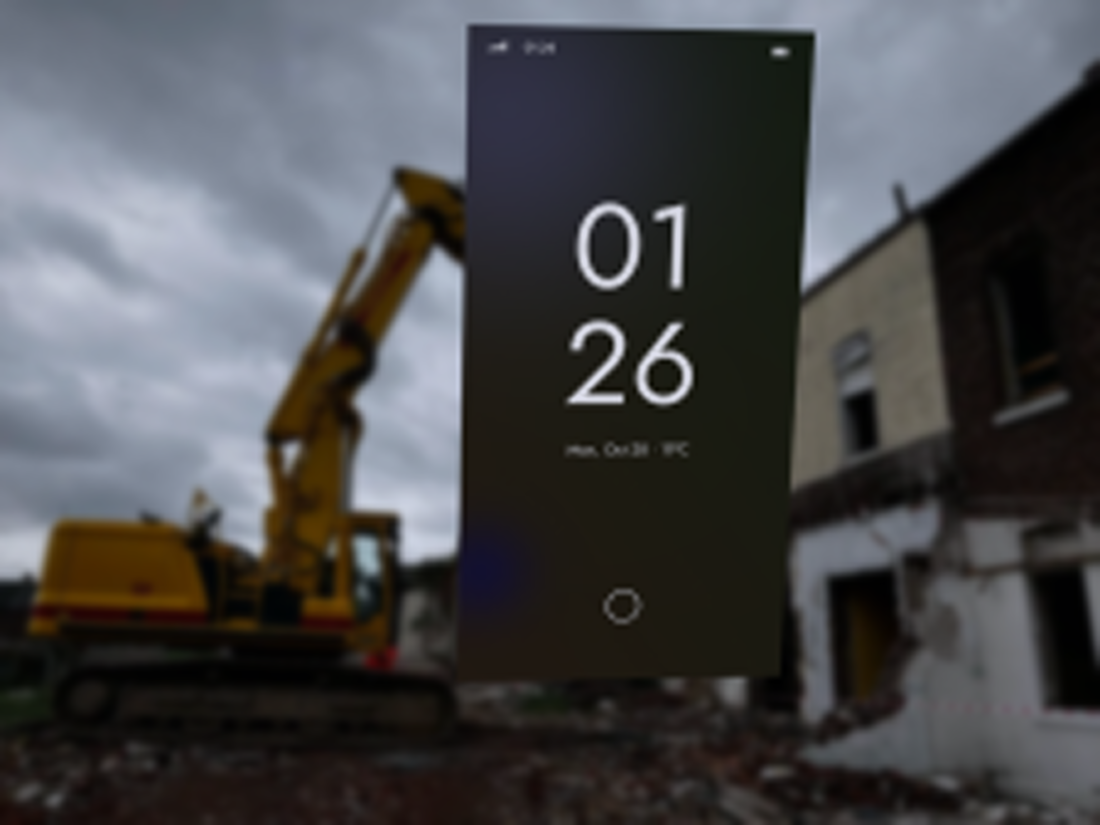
1,26
